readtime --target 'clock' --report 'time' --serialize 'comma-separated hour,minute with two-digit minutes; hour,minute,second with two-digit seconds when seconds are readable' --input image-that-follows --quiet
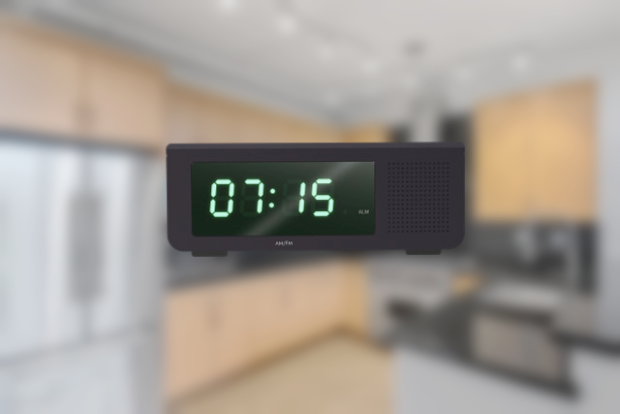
7,15
